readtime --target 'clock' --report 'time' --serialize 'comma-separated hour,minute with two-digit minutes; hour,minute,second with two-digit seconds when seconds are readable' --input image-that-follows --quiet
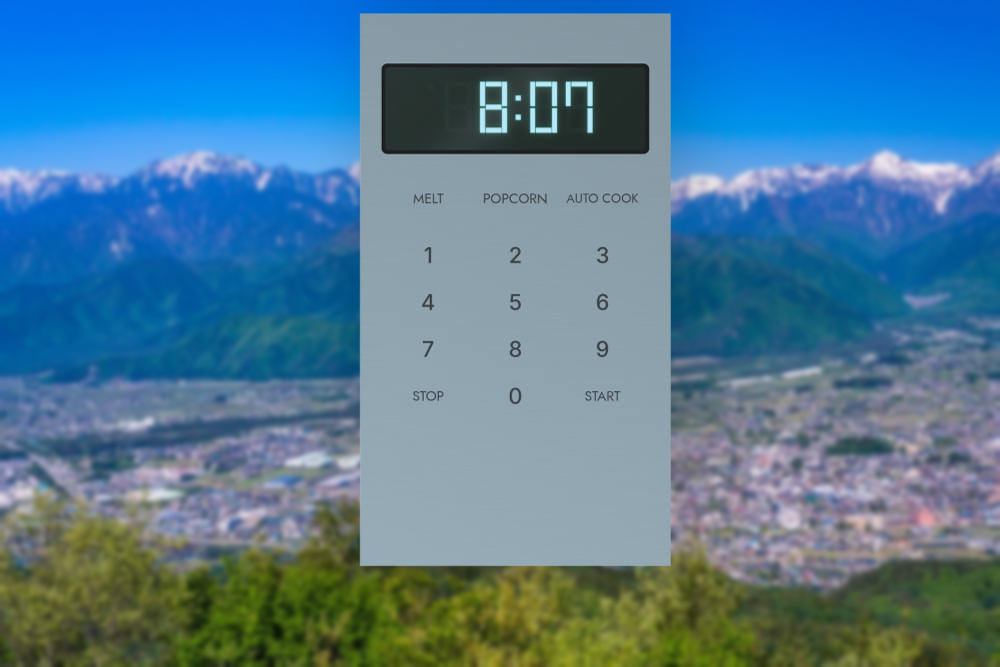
8,07
